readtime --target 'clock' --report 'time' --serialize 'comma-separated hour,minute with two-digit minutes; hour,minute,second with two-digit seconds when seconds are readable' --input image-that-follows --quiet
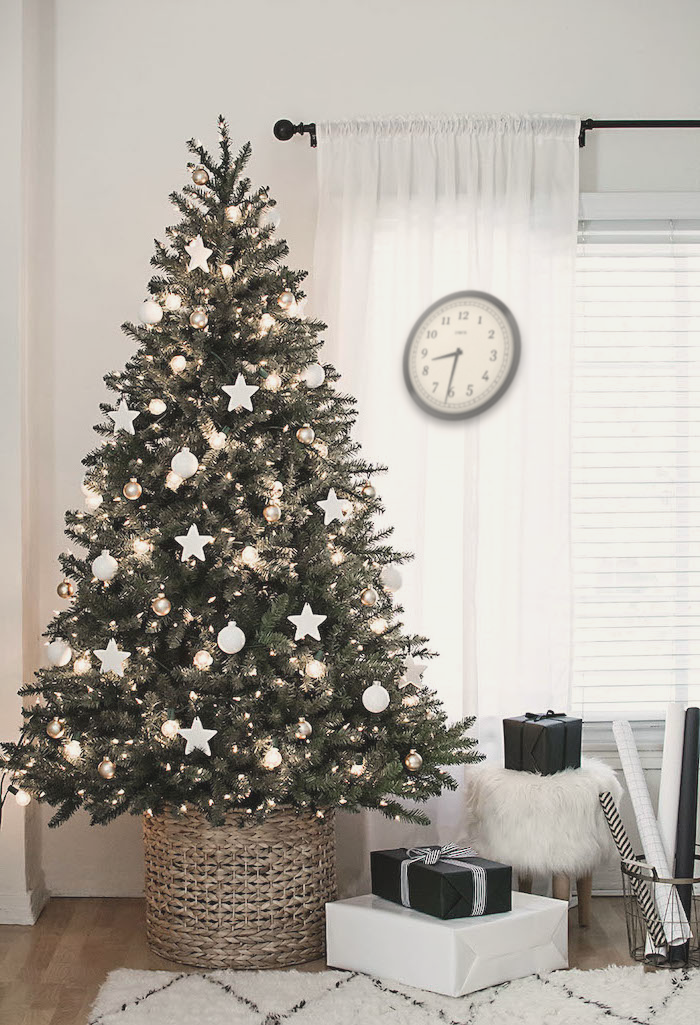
8,31
